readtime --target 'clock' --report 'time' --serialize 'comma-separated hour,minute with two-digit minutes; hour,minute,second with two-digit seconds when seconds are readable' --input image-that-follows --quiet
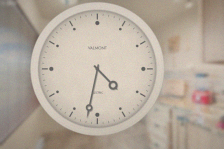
4,32
